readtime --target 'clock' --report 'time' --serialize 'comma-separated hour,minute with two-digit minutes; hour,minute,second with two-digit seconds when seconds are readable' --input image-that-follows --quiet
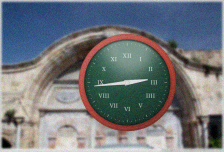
2,44
